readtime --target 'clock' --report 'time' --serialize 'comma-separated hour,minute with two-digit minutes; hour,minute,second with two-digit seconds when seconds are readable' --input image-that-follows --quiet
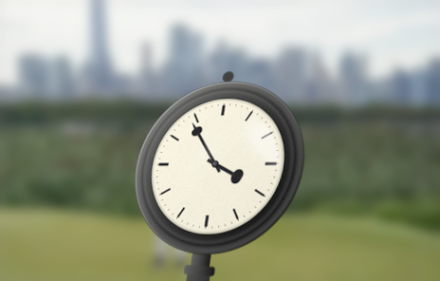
3,54
